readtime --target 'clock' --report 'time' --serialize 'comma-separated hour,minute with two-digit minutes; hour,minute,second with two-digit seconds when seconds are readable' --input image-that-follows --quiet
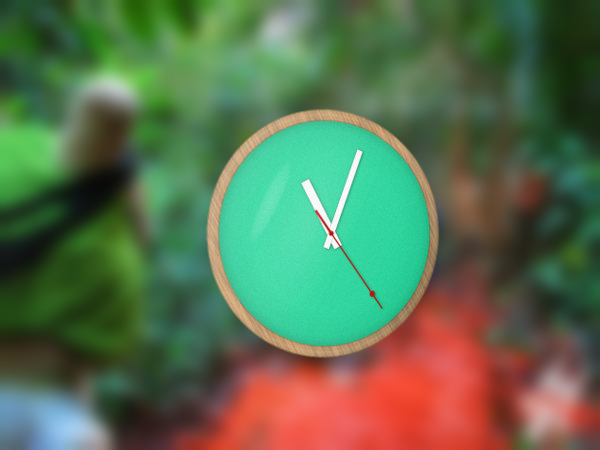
11,03,24
